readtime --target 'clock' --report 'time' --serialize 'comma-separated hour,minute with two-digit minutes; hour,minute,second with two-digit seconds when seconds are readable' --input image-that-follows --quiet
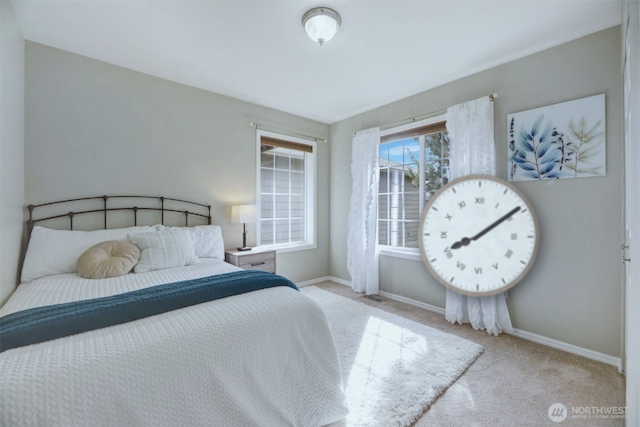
8,09
